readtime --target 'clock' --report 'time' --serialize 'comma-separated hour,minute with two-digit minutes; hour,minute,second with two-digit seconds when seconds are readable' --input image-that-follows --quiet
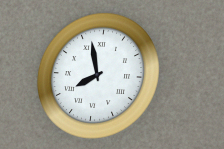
7,57
